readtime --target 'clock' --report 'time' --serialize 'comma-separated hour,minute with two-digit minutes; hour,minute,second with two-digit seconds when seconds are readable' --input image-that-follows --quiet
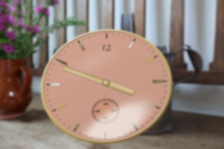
3,49
